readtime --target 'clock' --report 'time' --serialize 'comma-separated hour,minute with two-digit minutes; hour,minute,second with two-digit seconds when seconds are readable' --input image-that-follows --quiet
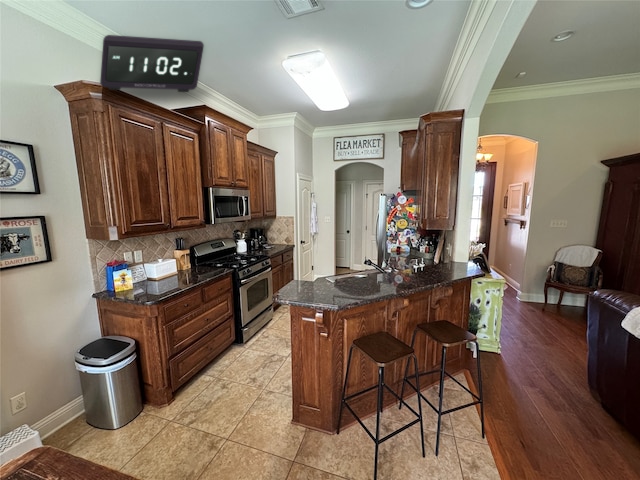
11,02
